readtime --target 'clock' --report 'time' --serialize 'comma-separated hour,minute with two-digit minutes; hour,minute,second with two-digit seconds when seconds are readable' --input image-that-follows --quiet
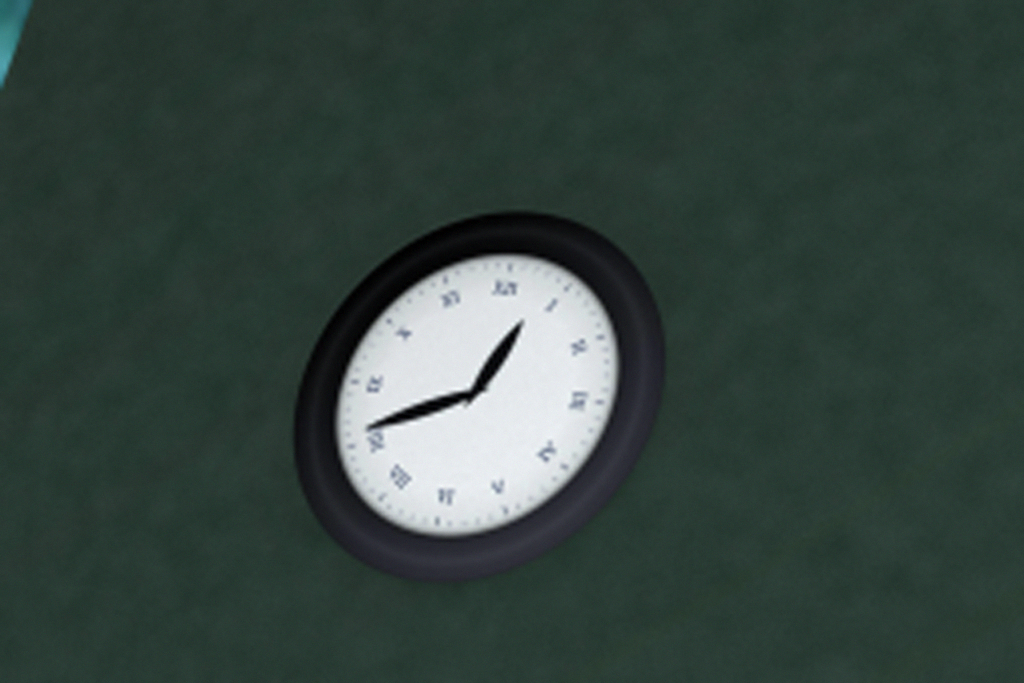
12,41
